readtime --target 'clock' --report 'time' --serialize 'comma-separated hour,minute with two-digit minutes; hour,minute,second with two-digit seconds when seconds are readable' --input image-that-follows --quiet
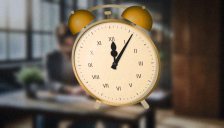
12,06
